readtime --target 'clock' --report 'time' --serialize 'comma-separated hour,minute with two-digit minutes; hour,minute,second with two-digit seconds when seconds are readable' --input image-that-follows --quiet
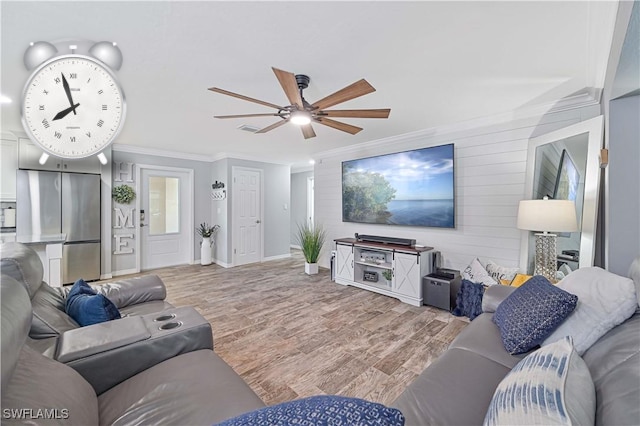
7,57
